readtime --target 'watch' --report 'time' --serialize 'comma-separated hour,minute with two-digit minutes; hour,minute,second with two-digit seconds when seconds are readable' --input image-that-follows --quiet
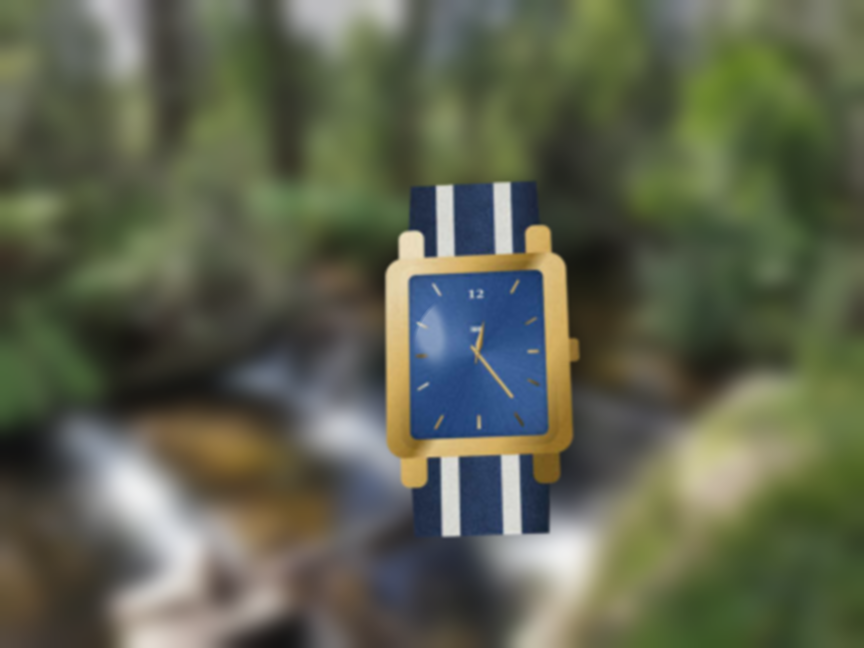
12,24
